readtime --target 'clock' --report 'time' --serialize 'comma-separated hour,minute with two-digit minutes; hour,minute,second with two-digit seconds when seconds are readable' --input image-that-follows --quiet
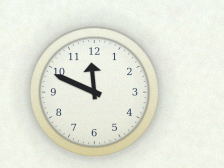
11,49
